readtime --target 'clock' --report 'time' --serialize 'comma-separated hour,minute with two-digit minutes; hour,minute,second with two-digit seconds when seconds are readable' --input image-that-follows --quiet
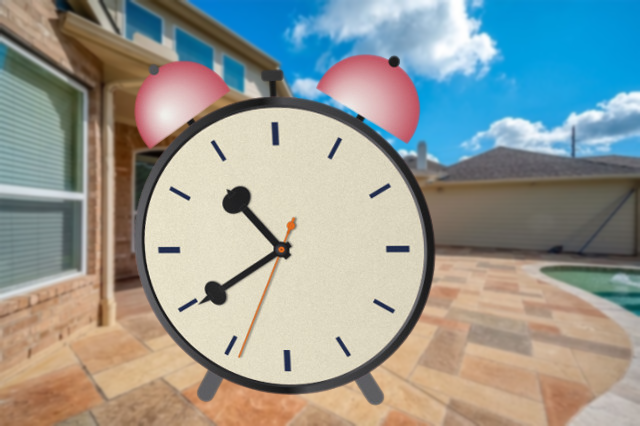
10,39,34
